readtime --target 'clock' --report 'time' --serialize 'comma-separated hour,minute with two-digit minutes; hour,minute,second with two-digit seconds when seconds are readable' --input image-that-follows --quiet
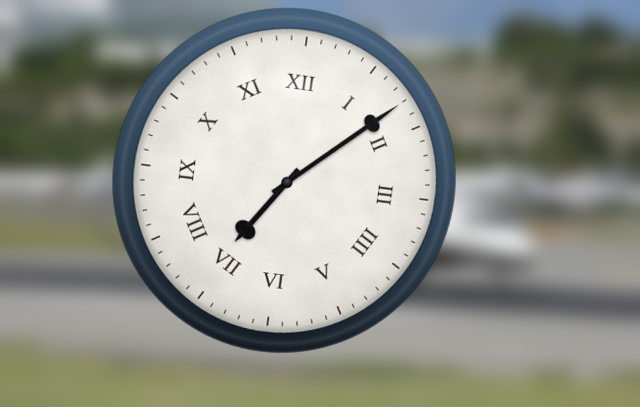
7,08
